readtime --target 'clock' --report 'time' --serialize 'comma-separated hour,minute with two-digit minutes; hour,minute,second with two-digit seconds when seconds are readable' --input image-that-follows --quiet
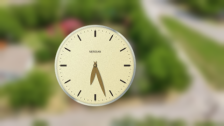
6,27
